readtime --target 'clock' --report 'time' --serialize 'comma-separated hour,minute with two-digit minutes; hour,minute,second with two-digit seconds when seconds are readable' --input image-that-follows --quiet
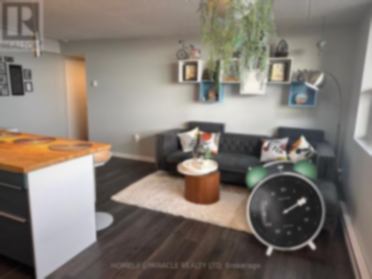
2,11
